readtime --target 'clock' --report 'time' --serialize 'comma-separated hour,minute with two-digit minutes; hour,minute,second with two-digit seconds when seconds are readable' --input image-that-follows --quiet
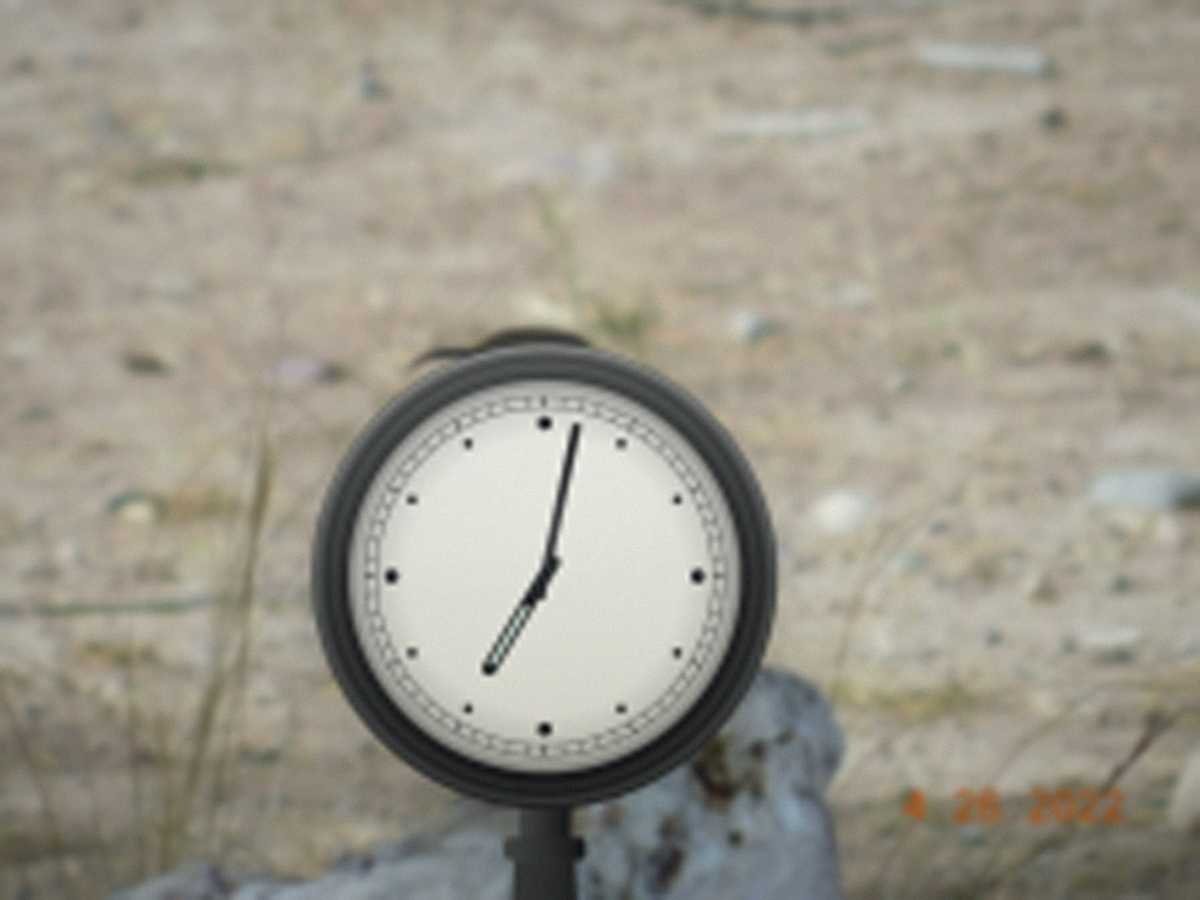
7,02
